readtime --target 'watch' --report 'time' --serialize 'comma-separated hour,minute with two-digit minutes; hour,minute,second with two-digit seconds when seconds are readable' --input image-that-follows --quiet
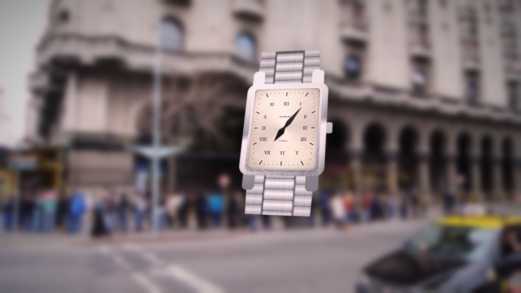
7,06
